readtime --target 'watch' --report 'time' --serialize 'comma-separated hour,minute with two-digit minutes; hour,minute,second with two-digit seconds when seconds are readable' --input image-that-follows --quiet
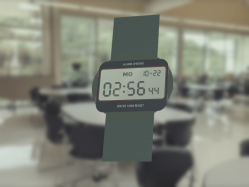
2,56,44
